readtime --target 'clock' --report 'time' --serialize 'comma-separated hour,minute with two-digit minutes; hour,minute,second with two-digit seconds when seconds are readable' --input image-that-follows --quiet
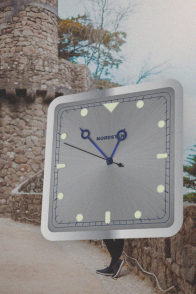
12,52,49
